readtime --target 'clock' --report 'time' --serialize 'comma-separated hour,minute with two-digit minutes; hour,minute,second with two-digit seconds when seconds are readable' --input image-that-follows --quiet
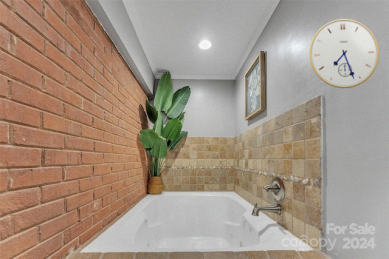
7,27
